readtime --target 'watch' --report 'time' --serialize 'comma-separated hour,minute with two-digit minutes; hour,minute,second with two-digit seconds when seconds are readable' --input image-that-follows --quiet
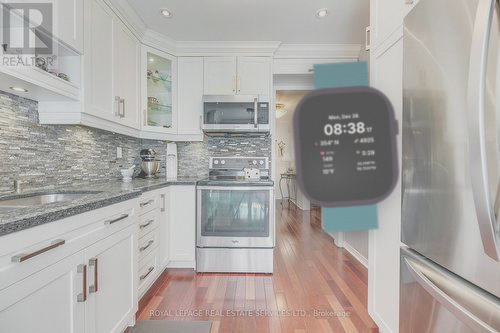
8,38
